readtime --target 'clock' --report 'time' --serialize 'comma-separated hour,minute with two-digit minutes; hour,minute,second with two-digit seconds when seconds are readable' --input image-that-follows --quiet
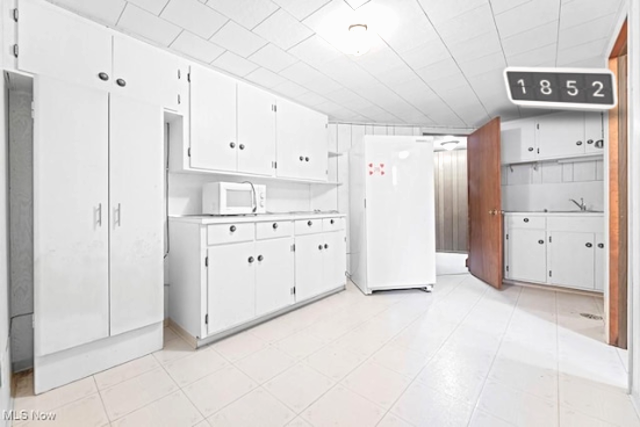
18,52
